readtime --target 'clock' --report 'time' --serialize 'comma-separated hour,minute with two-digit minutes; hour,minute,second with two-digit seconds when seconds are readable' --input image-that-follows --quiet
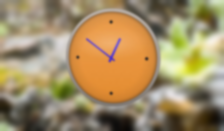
12,51
